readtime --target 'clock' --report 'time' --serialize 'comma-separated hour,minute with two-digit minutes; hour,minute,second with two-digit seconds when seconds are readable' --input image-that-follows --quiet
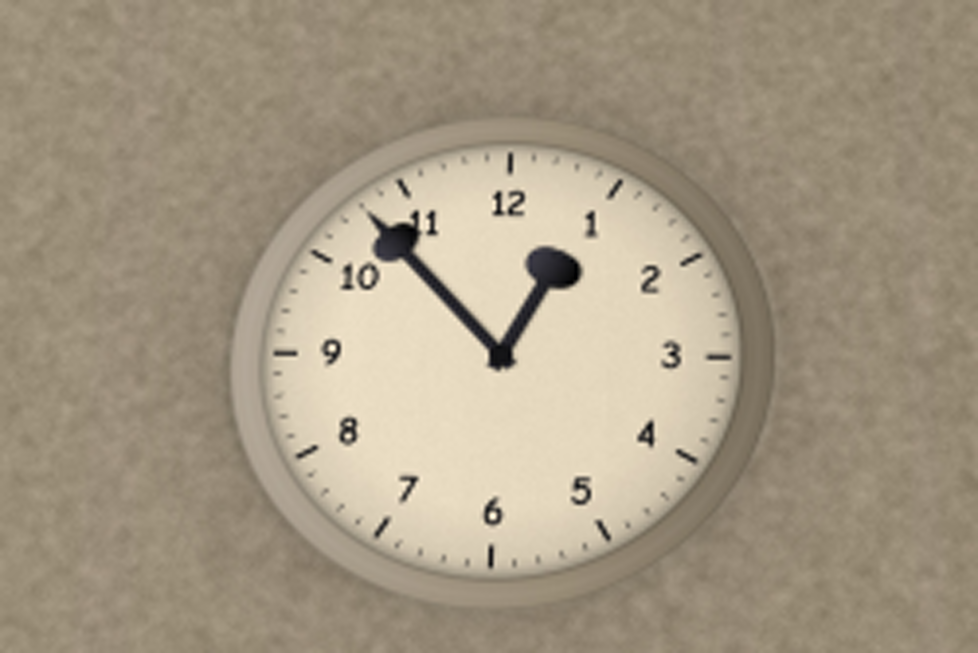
12,53
